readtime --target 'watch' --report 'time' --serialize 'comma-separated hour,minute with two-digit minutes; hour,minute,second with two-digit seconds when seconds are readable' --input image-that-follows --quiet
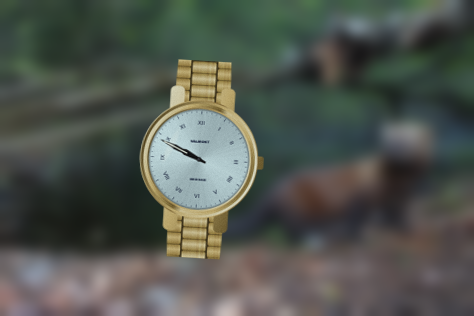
9,49
